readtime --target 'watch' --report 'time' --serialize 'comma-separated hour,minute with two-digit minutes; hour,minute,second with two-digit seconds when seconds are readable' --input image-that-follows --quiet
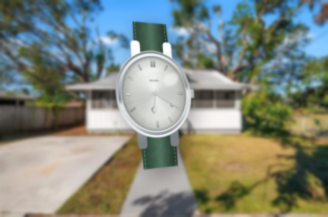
6,20
